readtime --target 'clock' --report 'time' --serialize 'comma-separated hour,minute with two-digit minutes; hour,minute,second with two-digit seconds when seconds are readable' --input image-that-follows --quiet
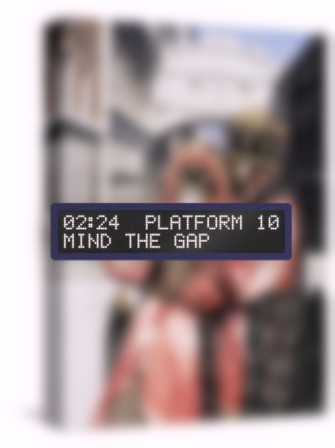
2,24
